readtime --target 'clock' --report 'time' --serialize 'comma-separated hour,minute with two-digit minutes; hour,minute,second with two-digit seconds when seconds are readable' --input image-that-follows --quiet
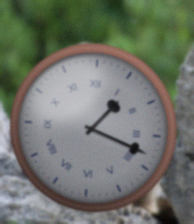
1,18
